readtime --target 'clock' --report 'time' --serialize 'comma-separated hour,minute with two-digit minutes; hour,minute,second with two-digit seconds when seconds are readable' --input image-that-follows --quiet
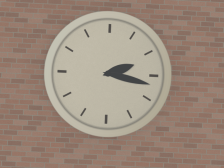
2,17
